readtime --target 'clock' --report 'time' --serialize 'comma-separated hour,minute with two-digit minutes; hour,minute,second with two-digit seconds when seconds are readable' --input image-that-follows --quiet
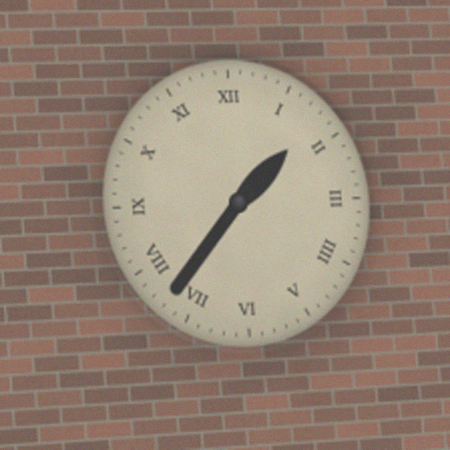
1,37
